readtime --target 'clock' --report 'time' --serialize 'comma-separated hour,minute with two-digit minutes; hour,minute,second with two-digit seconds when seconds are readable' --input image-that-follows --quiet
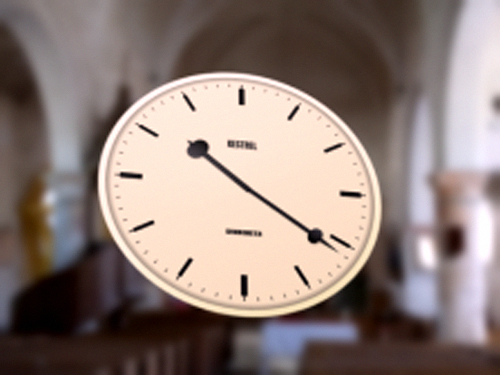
10,21
